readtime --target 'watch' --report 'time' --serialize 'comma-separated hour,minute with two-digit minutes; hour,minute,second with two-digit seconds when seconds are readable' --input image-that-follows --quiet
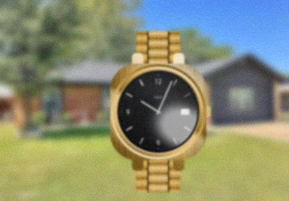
10,04
